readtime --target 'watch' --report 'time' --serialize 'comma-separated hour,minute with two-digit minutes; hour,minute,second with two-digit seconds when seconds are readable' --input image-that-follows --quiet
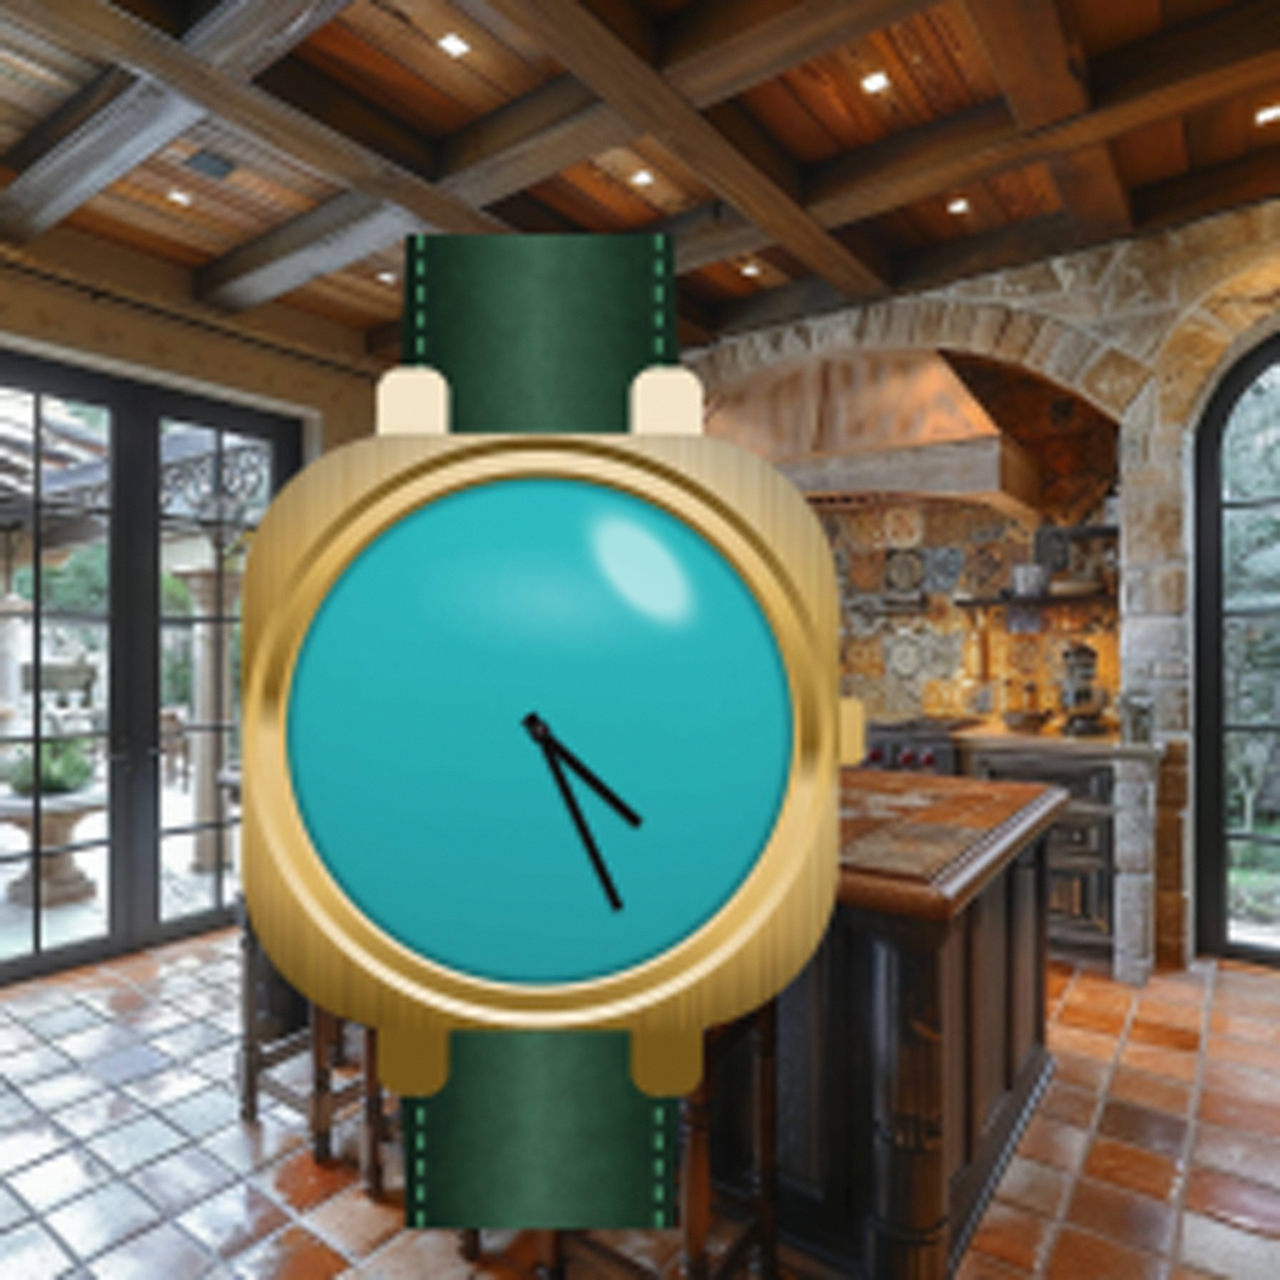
4,26
